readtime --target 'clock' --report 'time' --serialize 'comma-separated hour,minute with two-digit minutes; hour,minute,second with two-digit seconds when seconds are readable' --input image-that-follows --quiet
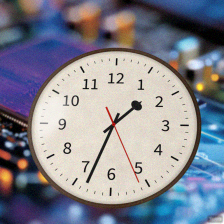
1,33,26
